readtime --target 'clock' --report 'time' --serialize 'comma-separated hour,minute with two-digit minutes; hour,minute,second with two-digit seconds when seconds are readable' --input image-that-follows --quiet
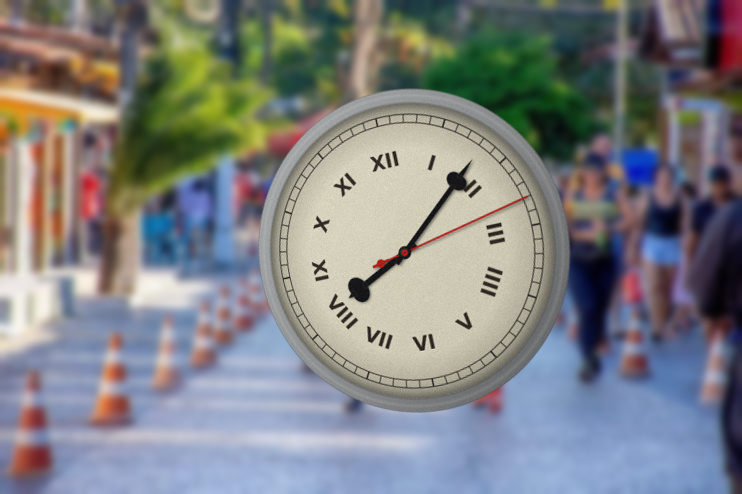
8,08,13
